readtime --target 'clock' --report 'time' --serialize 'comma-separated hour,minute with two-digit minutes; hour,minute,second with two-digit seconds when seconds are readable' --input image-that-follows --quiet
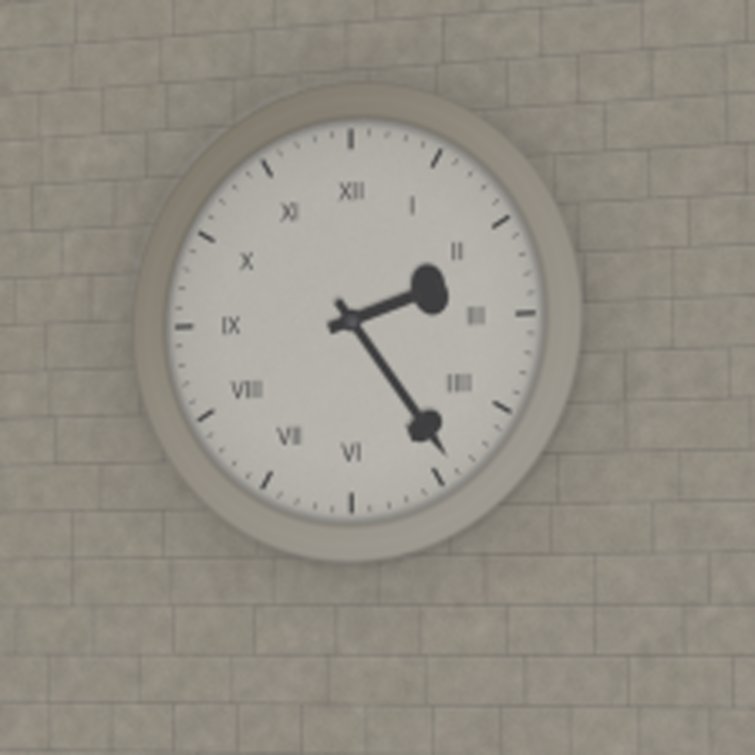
2,24
